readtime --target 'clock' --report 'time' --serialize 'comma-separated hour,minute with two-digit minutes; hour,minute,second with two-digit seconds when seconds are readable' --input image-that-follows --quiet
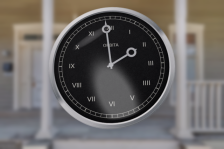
1,59
